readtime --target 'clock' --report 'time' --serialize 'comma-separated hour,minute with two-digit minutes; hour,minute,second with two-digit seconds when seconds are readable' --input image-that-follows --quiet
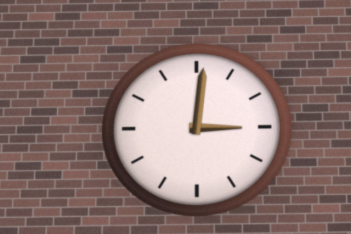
3,01
